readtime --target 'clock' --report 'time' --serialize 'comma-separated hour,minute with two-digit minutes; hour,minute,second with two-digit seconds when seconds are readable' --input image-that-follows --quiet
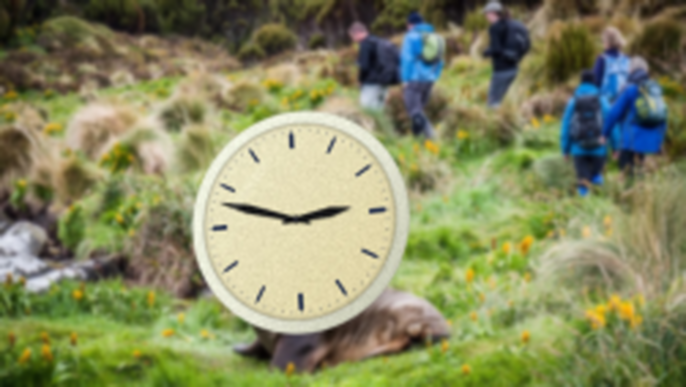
2,48
